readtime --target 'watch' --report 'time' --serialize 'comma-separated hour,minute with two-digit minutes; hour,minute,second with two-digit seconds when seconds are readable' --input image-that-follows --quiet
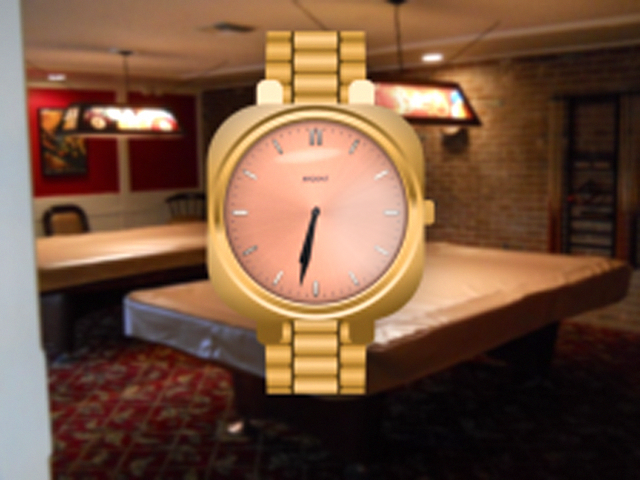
6,32
